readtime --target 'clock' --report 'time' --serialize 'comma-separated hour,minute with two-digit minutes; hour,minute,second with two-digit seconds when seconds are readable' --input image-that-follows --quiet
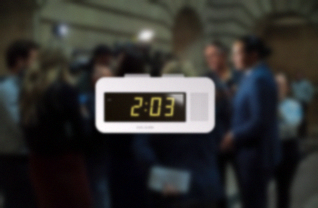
2,03
